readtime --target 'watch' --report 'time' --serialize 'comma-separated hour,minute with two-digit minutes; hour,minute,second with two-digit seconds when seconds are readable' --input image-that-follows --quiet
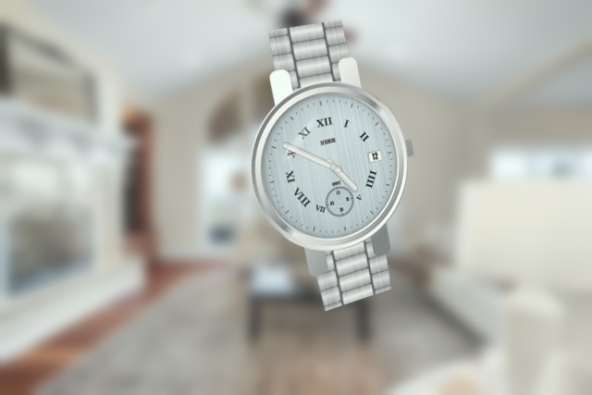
4,51
